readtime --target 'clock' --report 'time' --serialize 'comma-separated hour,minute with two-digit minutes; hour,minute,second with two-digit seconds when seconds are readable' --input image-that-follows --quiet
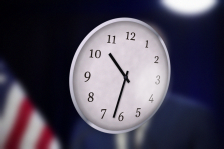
10,32
